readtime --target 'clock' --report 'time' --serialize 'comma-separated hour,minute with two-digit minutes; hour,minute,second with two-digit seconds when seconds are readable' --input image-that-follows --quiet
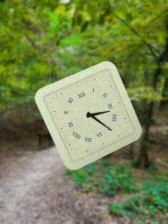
3,25
